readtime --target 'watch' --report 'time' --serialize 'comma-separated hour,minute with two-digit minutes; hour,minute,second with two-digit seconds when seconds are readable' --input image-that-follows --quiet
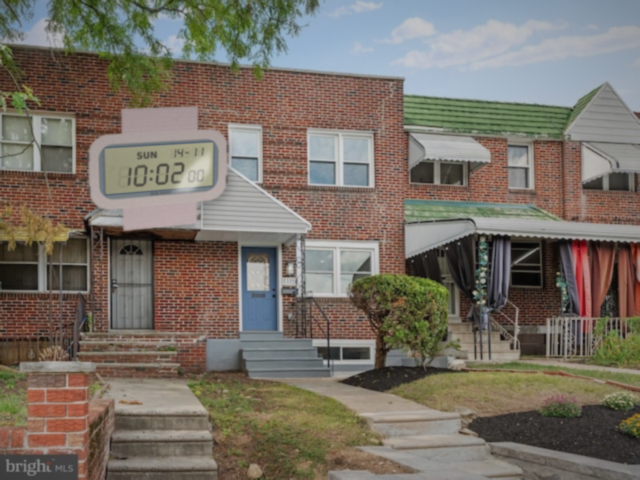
10,02,00
